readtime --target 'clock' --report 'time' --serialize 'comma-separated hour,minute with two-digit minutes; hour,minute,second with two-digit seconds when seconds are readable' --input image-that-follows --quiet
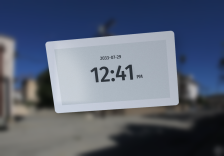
12,41
